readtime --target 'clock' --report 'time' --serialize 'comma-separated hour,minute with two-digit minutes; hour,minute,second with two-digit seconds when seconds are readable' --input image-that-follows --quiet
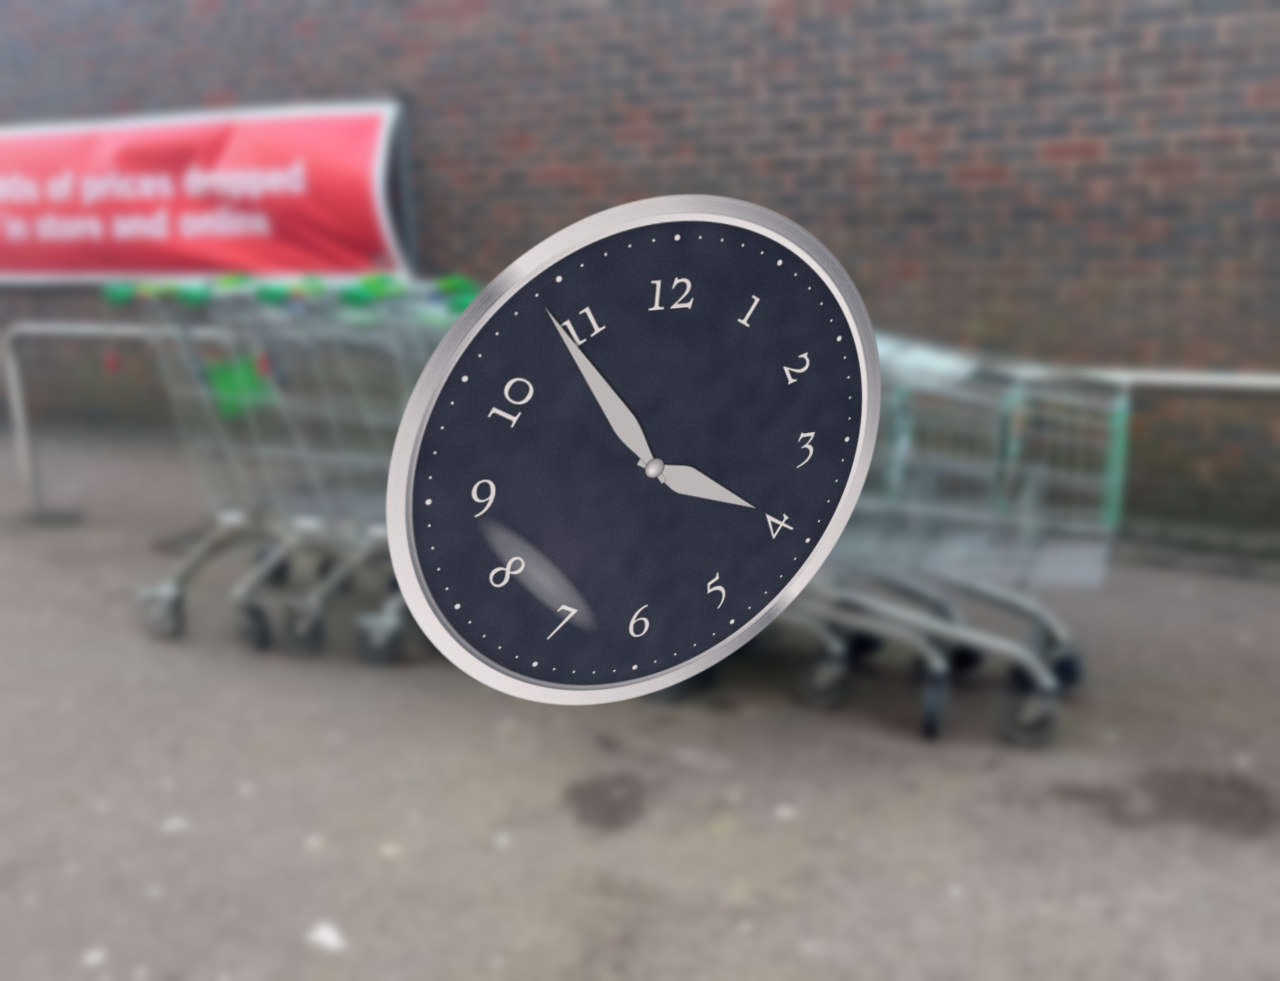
3,54
